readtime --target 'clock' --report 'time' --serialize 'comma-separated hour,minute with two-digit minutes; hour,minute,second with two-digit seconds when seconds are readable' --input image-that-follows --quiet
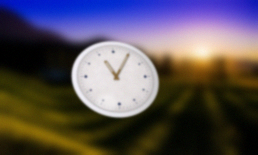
11,05
